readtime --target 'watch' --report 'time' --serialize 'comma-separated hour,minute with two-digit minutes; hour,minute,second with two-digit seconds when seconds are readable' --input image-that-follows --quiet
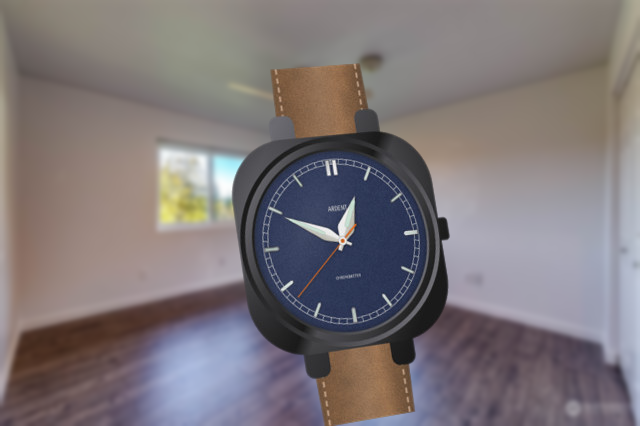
12,49,38
